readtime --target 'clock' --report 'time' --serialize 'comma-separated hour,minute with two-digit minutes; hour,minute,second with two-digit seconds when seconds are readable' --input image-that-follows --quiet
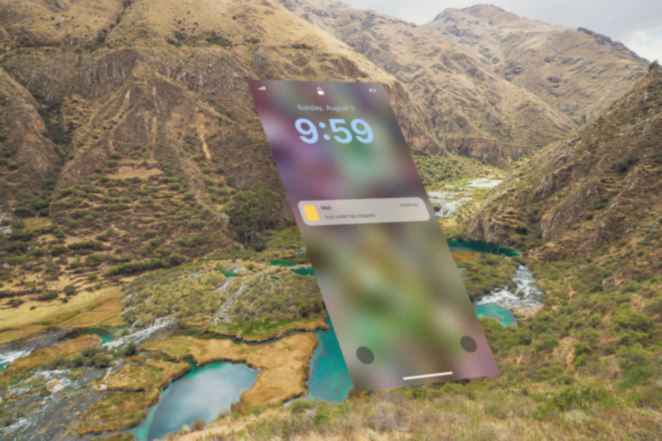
9,59
